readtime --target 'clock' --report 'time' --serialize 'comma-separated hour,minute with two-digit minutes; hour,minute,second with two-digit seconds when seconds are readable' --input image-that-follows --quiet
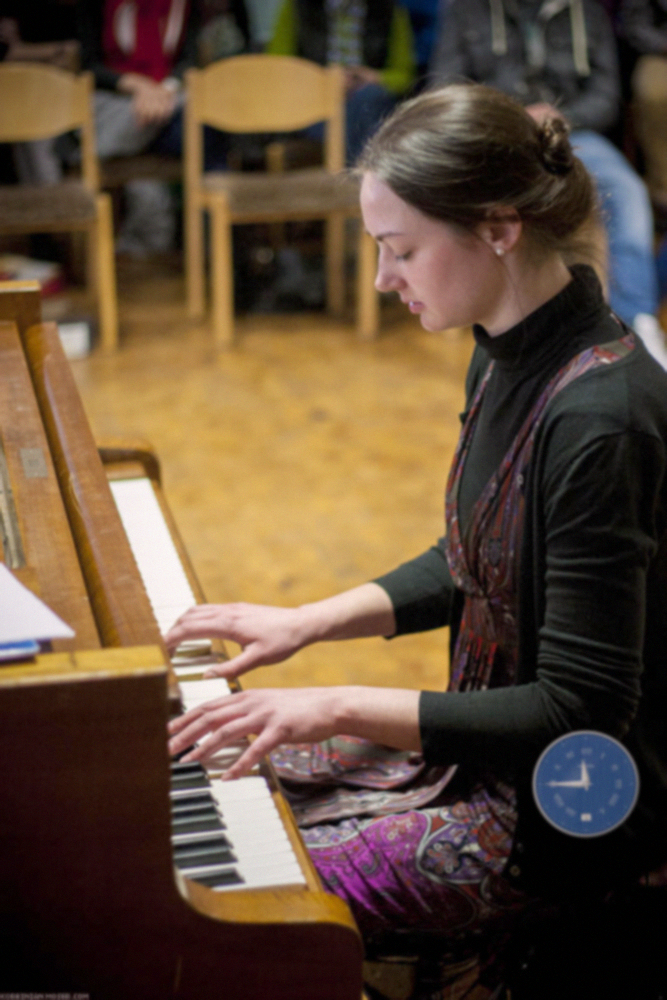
11,45
